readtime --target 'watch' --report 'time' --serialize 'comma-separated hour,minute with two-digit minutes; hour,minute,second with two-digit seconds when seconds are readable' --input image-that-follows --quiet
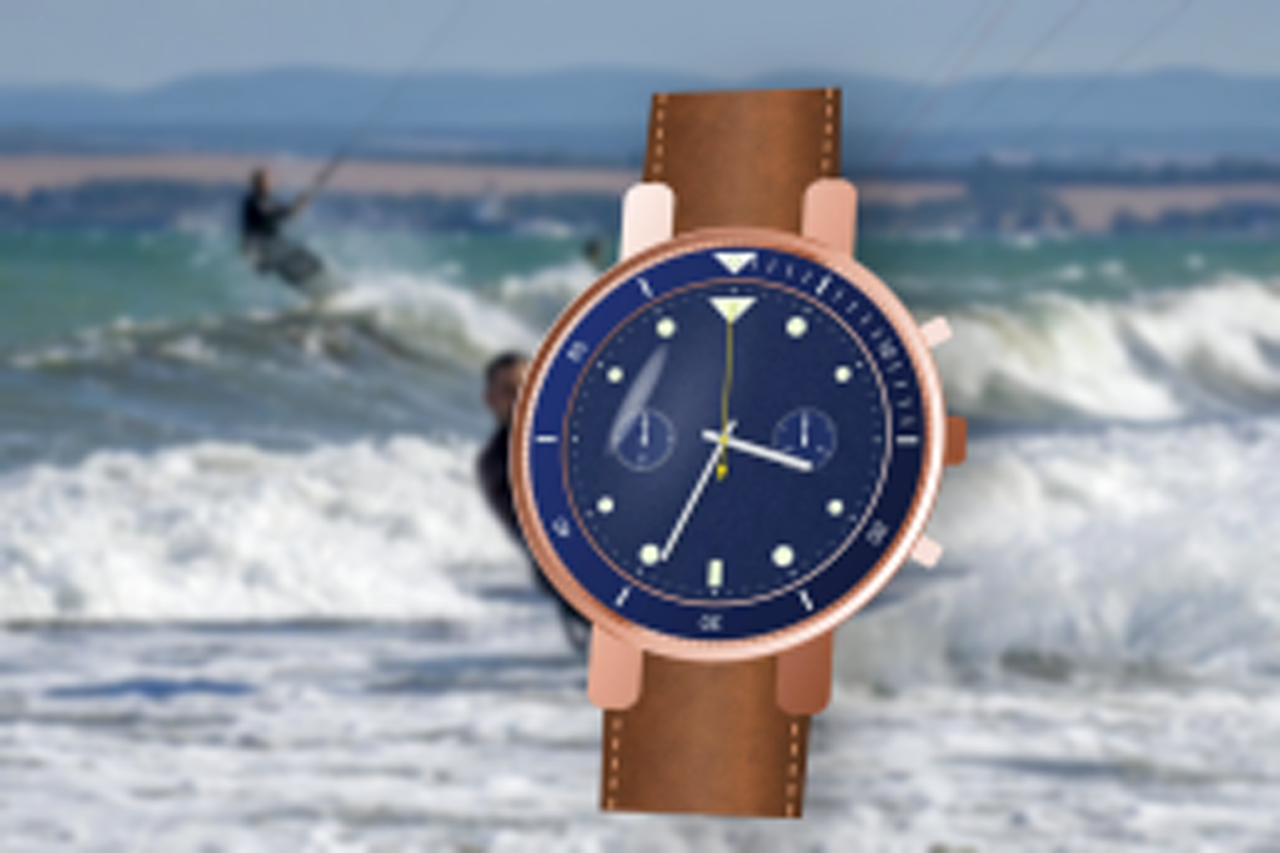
3,34
